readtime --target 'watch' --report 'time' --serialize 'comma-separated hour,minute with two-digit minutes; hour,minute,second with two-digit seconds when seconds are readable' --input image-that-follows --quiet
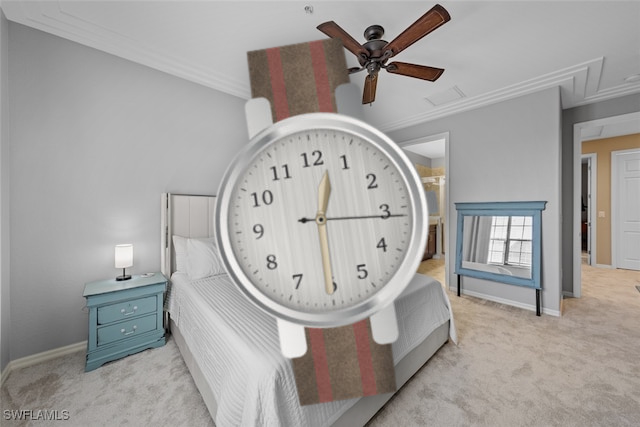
12,30,16
